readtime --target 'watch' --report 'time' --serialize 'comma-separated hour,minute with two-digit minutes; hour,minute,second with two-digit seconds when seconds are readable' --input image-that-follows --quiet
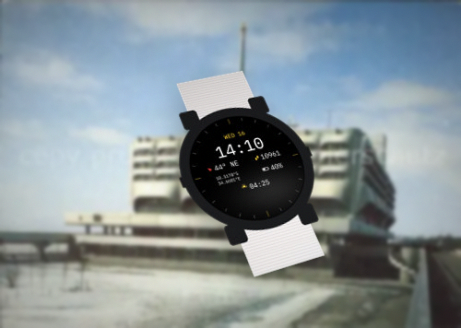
14,10
